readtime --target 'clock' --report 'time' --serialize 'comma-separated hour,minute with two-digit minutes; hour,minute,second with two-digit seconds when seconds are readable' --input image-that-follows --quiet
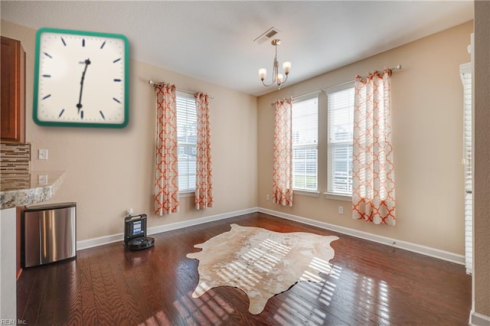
12,31
